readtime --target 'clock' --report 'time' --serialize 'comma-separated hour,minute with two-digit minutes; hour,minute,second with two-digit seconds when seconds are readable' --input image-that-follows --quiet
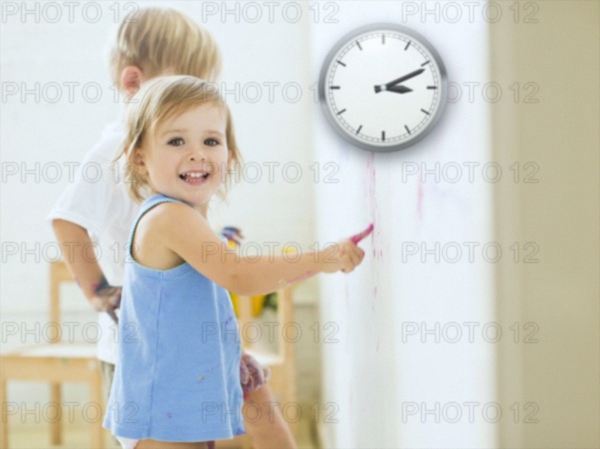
3,11
